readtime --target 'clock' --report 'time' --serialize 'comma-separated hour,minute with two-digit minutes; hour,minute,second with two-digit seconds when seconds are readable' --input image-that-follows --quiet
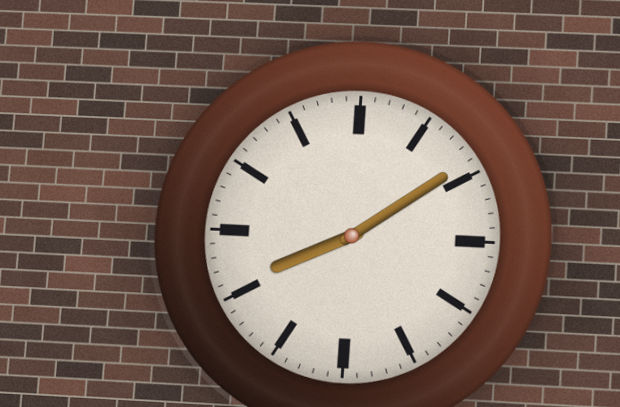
8,09
